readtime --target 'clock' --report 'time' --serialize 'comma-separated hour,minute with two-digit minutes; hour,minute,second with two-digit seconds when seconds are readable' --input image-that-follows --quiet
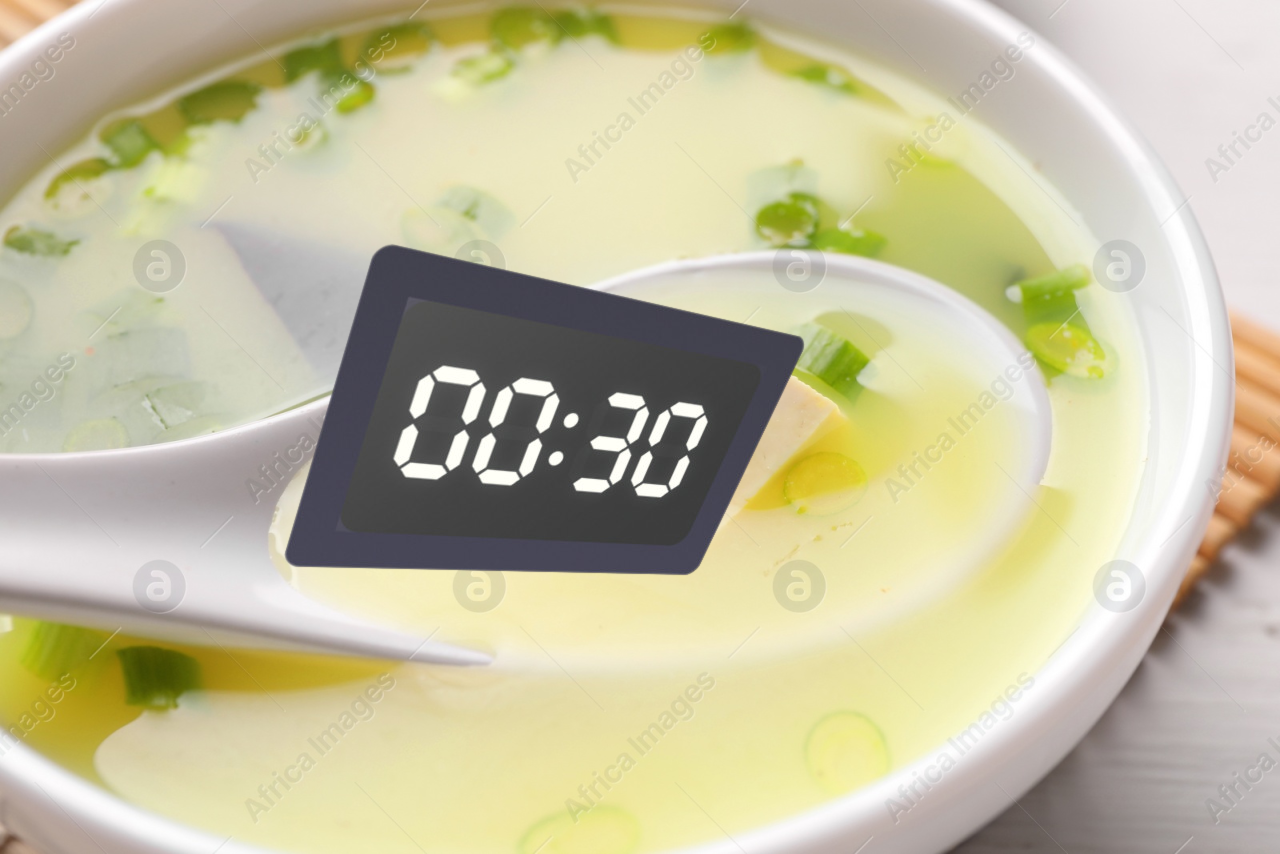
0,30
